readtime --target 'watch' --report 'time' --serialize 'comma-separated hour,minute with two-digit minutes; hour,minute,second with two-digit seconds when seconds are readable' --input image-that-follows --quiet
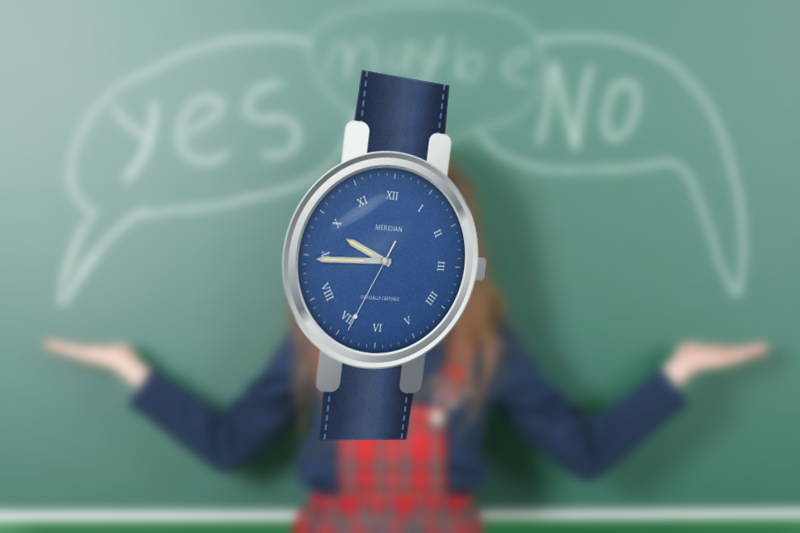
9,44,34
